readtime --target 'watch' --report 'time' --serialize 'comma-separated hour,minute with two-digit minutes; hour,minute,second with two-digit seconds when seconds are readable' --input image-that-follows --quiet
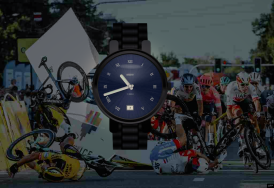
10,42
